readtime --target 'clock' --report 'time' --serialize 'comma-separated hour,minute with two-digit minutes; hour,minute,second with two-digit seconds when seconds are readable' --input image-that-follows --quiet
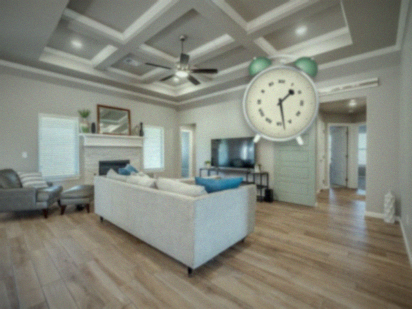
1,28
